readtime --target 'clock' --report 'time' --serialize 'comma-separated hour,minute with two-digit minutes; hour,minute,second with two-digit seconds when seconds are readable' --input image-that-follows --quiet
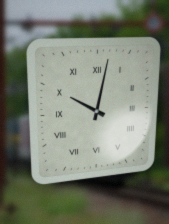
10,02
